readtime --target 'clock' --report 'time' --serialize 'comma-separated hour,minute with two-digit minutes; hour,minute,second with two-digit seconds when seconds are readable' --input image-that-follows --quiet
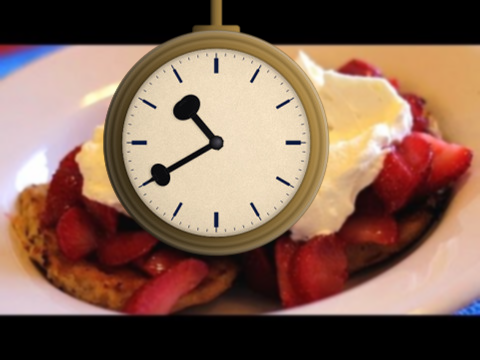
10,40
